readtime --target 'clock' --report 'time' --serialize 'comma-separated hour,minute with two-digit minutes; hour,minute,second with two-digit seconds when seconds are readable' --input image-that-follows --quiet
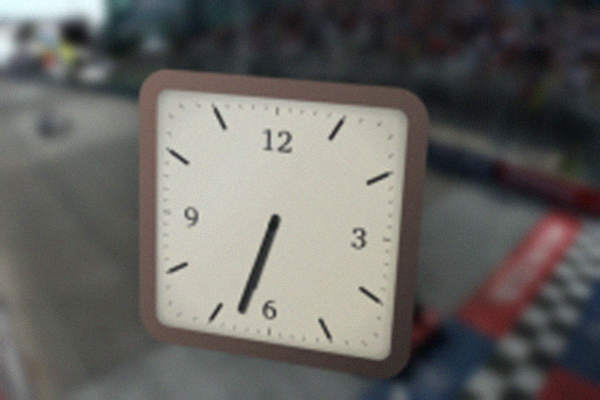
6,33
